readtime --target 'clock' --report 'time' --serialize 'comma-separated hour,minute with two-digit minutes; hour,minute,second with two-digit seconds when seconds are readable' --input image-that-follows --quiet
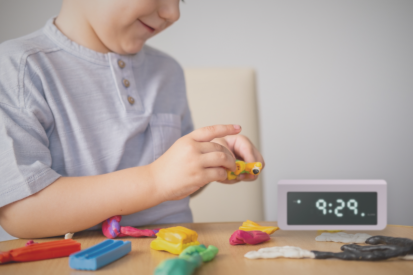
9,29
